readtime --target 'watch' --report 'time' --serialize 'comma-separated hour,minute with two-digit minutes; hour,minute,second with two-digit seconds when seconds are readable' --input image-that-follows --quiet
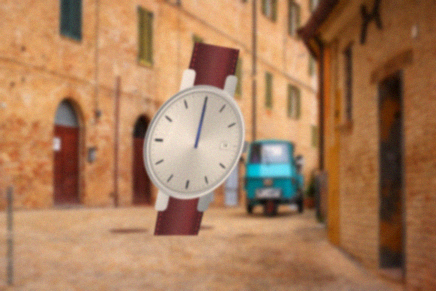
12,00
